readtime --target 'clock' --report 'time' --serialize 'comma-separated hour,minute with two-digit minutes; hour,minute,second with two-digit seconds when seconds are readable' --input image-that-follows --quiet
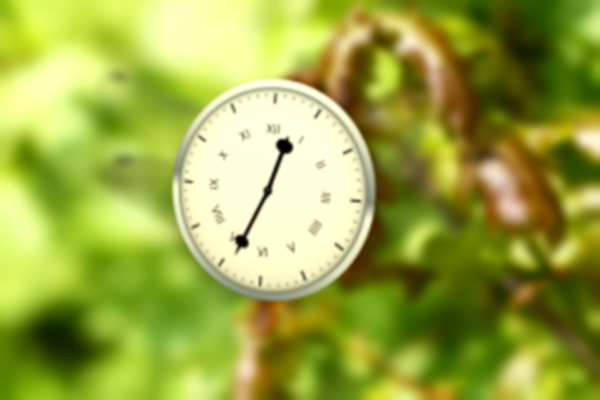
12,34
